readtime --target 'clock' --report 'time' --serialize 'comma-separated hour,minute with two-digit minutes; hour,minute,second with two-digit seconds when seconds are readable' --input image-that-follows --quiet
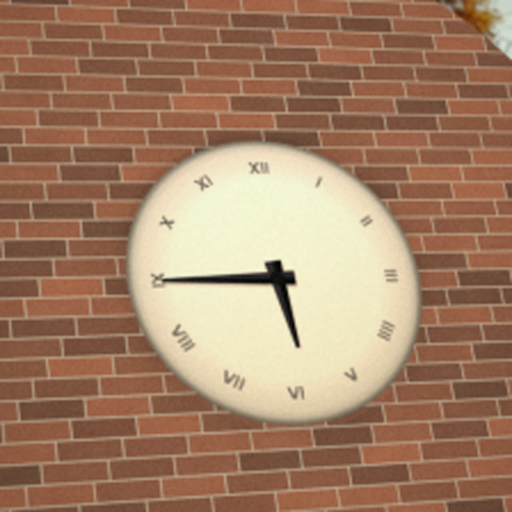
5,45
